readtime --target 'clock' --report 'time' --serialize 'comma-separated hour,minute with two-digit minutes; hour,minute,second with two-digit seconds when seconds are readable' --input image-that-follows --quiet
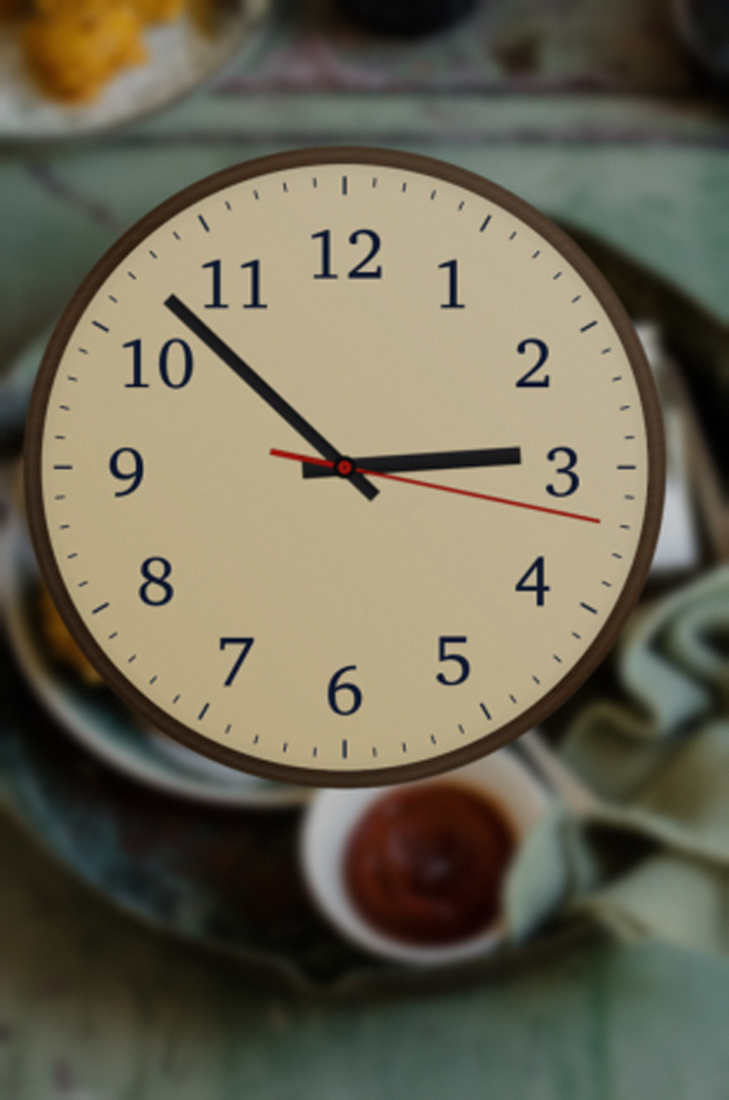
2,52,17
